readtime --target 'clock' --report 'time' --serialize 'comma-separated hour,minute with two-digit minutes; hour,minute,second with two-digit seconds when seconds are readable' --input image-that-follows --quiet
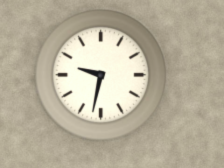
9,32
